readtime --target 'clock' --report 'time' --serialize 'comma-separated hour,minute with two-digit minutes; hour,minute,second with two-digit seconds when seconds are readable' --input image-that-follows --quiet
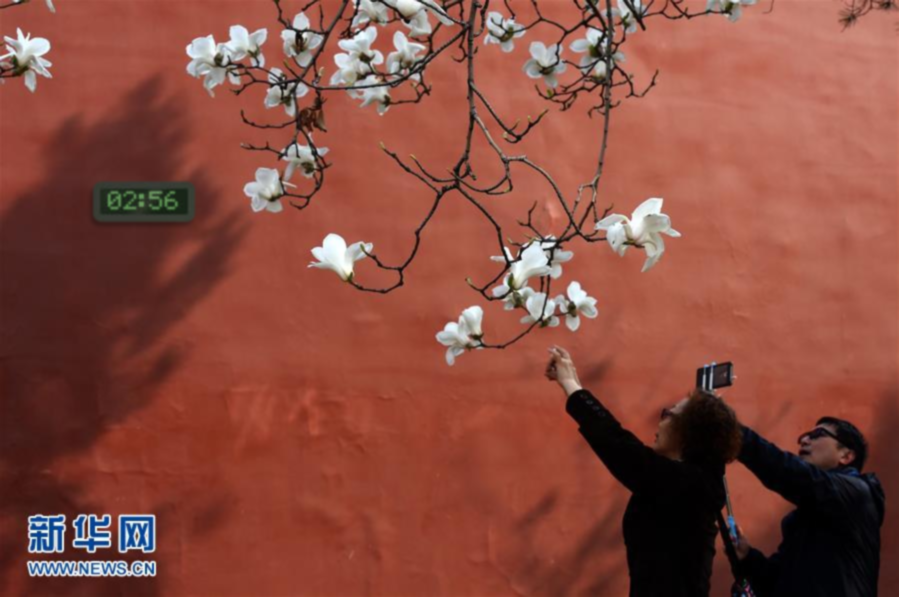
2,56
